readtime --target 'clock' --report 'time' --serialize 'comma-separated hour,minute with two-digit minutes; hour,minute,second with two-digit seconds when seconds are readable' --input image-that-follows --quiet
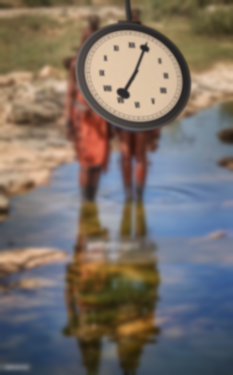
7,04
